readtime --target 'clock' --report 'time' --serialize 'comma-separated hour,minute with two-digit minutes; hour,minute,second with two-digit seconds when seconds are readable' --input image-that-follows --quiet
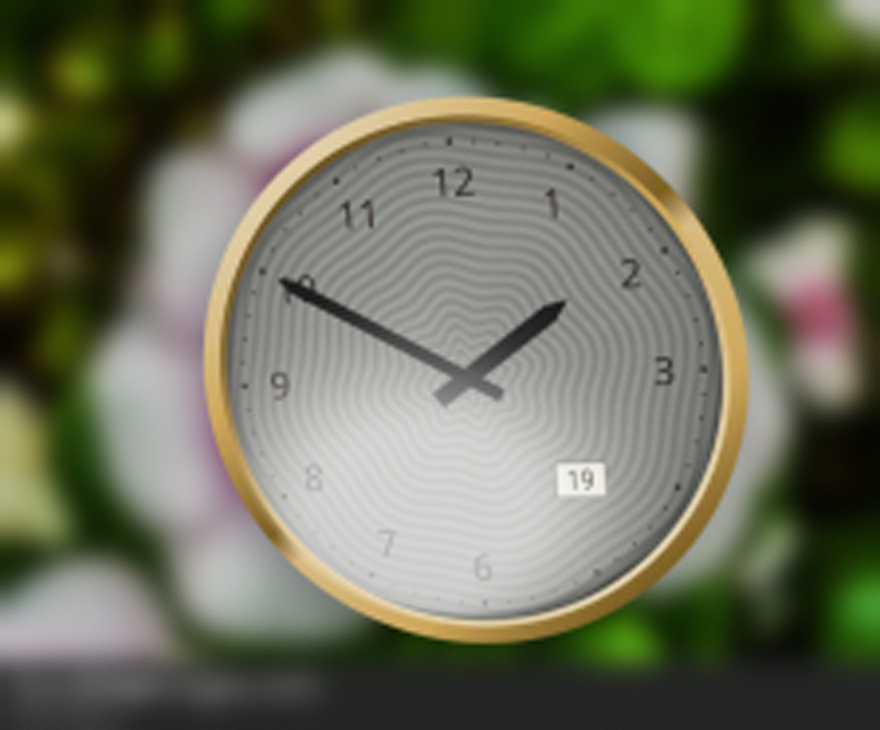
1,50
